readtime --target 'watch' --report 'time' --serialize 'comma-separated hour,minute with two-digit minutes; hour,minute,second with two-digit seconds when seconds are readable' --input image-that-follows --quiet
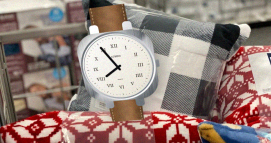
7,55
